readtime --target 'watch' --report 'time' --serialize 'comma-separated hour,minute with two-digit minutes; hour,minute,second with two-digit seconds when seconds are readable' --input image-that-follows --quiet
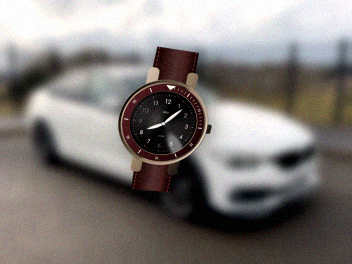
8,07
